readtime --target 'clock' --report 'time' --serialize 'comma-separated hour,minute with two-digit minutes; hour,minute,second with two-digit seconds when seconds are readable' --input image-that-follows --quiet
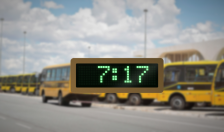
7,17
